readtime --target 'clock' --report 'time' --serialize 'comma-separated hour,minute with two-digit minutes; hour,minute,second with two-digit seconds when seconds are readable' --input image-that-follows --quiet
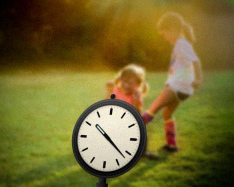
10,22
